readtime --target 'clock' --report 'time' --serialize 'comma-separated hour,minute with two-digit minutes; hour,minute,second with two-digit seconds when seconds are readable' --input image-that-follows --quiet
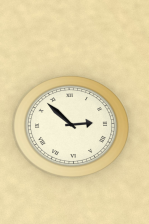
2,53
